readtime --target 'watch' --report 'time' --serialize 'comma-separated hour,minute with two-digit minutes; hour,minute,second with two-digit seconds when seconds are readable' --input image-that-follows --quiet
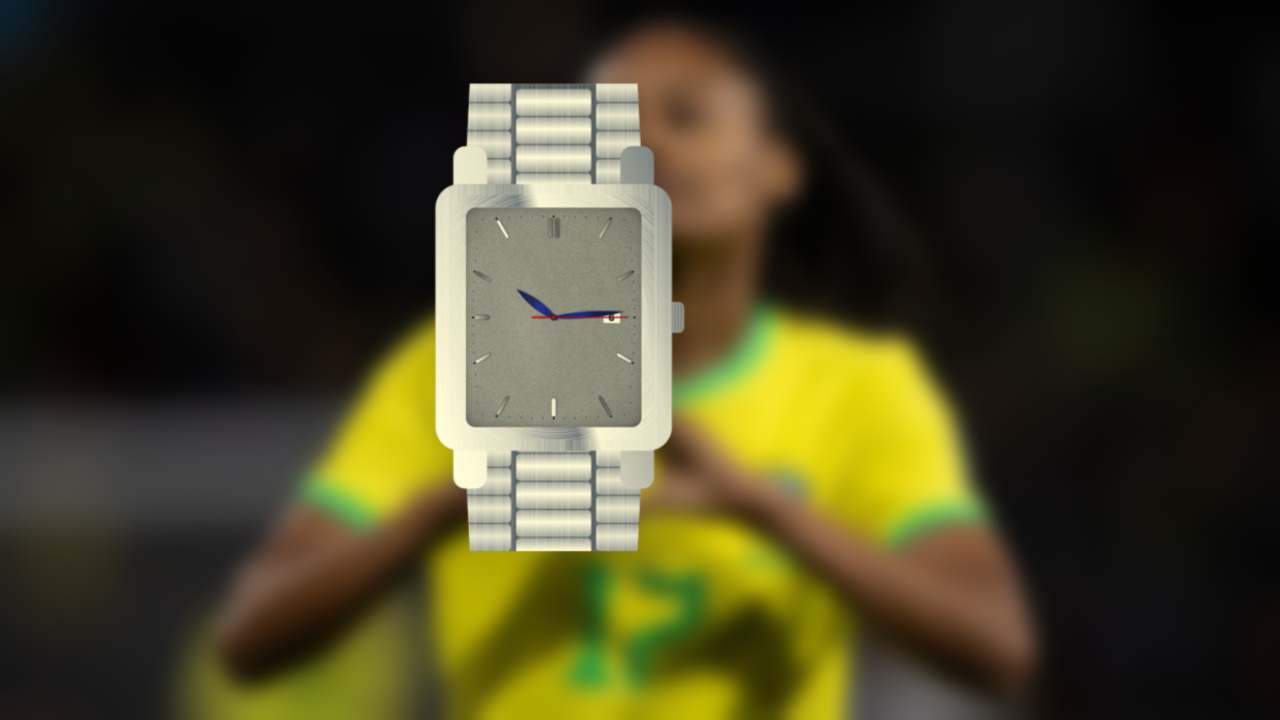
10,14,15
